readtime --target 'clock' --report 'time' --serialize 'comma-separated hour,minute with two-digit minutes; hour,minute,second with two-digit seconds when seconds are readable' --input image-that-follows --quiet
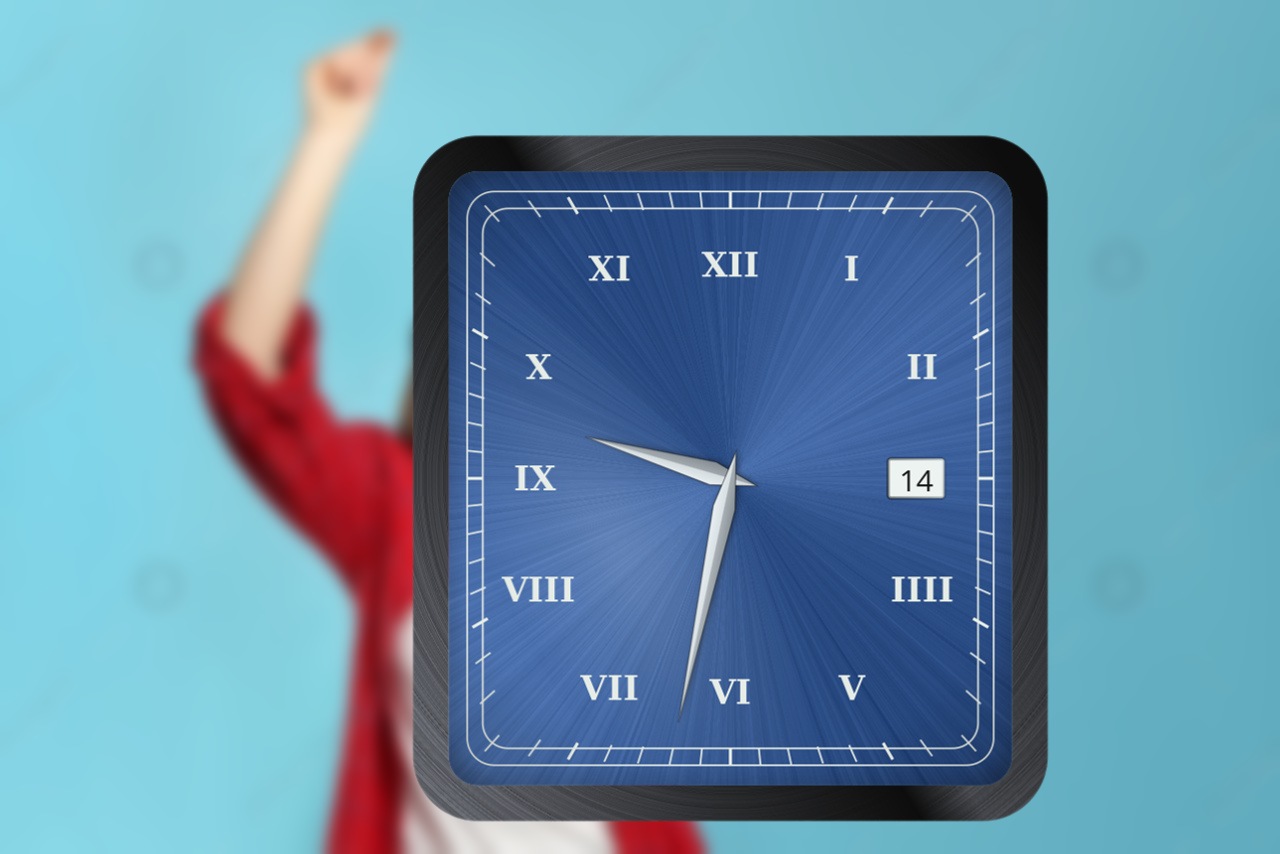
9,32
